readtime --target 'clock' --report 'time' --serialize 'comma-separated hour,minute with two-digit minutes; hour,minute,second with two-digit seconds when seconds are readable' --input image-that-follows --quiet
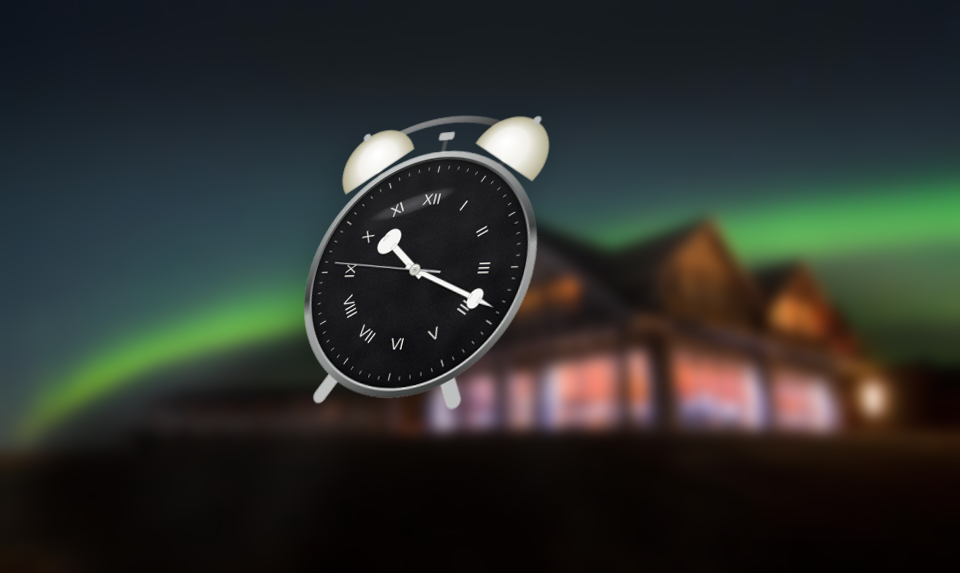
10,18,46
